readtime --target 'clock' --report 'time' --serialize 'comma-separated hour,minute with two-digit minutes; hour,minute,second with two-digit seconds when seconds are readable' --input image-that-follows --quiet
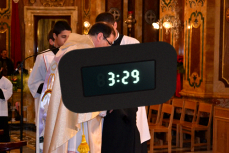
3,29
